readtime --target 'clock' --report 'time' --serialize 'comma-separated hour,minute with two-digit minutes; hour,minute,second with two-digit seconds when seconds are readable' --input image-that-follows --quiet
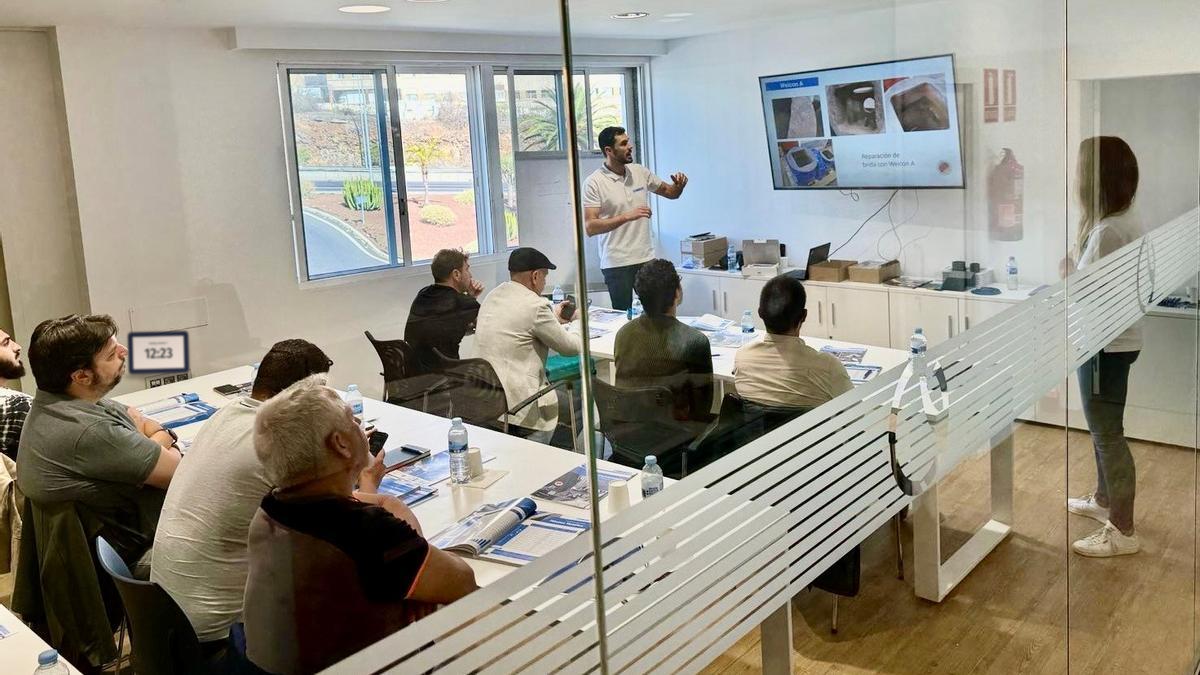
12,23
